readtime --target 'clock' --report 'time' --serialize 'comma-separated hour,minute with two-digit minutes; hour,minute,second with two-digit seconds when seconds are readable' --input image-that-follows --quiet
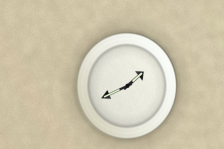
1,41
